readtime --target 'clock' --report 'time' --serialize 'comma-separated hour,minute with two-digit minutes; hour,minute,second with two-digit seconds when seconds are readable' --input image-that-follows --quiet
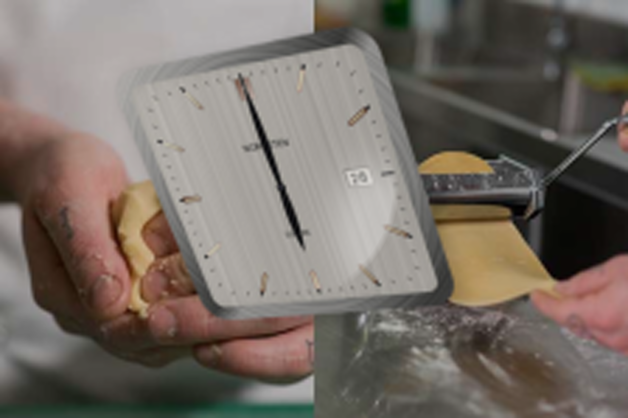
6,00
